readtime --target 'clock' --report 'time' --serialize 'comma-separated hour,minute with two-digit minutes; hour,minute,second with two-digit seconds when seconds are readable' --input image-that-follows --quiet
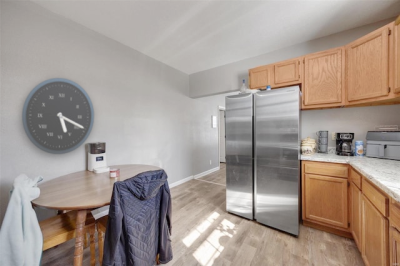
5,19
